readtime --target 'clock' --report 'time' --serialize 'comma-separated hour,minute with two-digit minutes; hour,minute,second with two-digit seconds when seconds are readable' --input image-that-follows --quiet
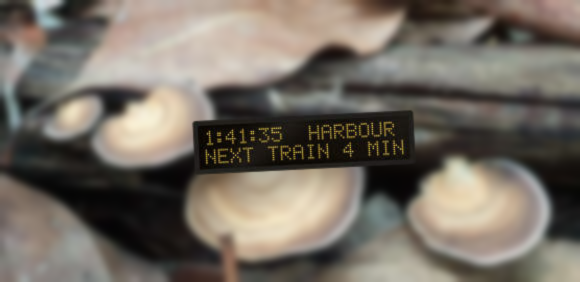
1,41,35
